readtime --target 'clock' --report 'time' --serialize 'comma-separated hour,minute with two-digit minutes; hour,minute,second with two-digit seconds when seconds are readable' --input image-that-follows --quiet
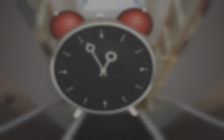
12,56
